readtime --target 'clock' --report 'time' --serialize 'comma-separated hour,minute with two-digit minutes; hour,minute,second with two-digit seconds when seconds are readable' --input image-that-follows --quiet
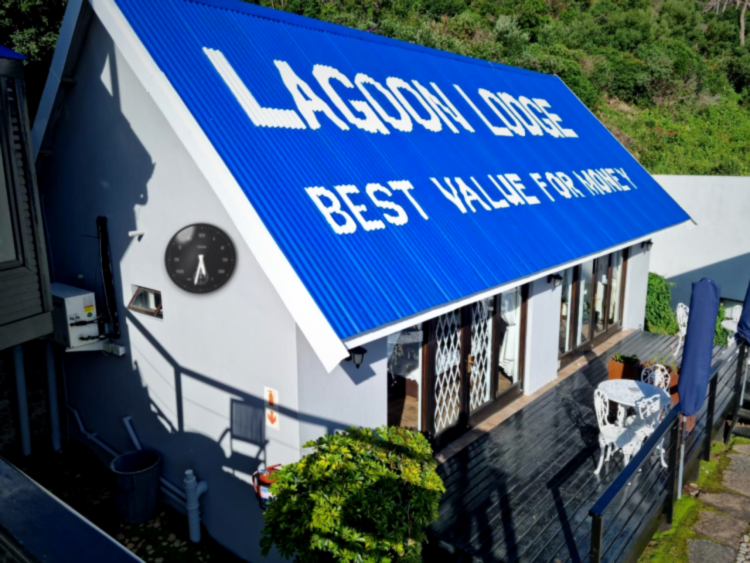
5,32
